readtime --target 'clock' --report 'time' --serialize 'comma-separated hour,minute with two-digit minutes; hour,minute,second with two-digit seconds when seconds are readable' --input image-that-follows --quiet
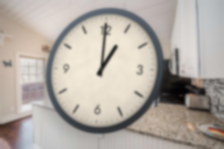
1,00
